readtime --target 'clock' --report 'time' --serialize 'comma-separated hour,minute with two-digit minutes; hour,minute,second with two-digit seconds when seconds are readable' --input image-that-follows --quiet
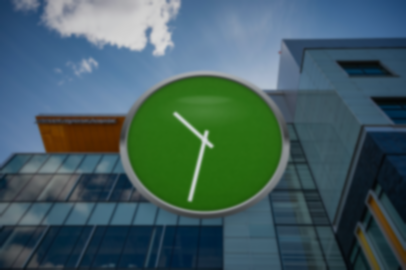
10,32
